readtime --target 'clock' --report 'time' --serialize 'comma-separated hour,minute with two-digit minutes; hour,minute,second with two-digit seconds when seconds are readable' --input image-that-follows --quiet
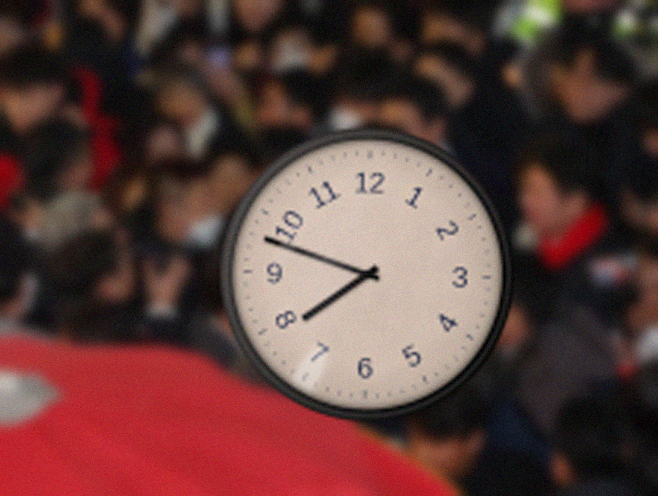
7,48
